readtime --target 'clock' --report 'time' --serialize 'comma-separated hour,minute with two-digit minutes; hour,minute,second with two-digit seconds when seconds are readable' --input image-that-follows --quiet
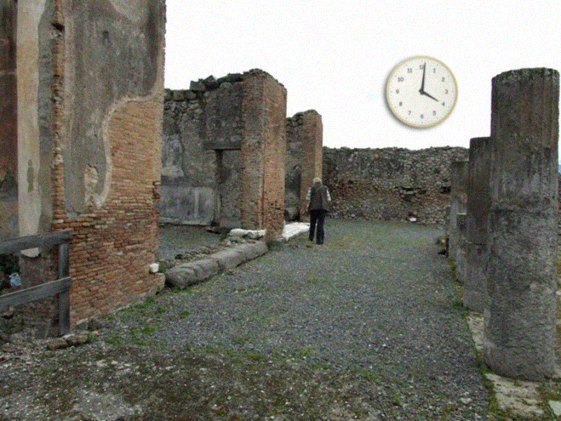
4,01
